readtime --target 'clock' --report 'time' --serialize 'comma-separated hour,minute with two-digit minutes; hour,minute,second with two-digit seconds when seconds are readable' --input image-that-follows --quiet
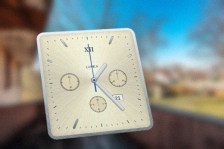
1,24
